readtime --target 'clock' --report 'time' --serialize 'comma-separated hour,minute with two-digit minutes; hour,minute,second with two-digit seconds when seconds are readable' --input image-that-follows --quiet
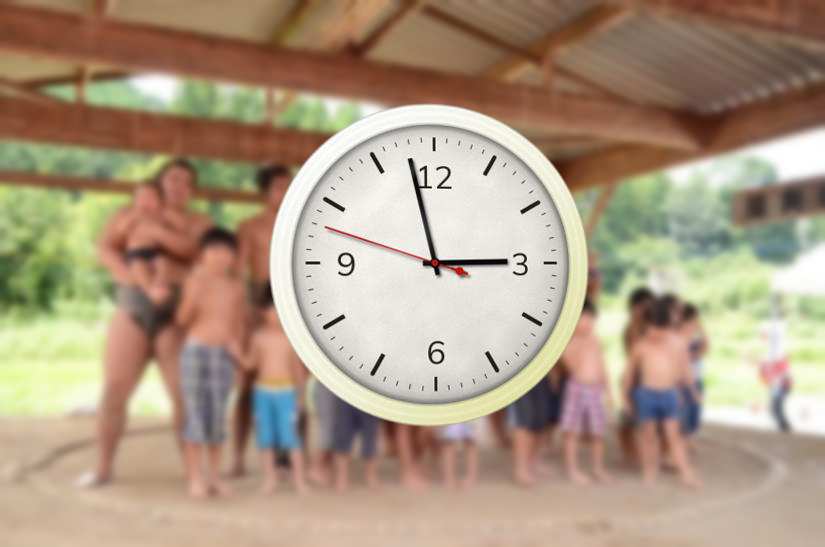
2,57,48
